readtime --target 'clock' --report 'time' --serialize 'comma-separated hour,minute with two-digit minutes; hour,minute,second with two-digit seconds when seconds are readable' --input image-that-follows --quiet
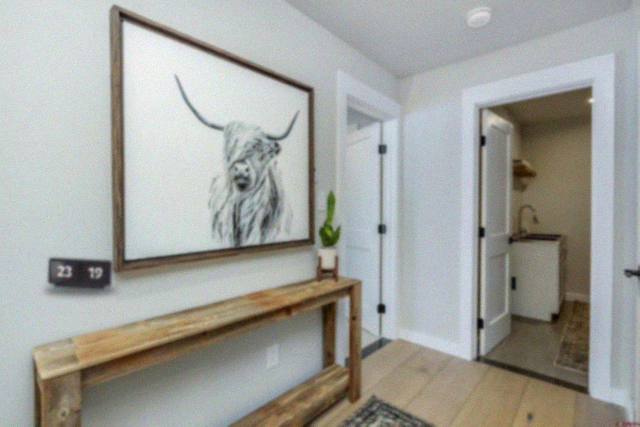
23,19
